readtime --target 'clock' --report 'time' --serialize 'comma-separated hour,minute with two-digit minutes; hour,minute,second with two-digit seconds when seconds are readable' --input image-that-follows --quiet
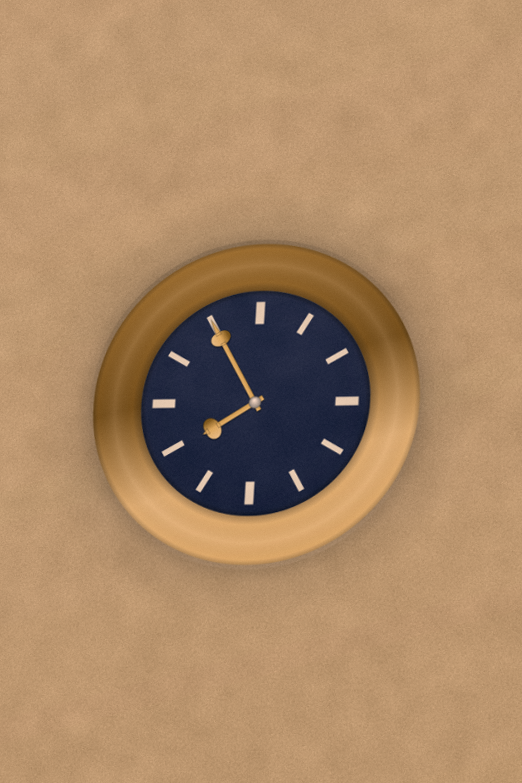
7,55
